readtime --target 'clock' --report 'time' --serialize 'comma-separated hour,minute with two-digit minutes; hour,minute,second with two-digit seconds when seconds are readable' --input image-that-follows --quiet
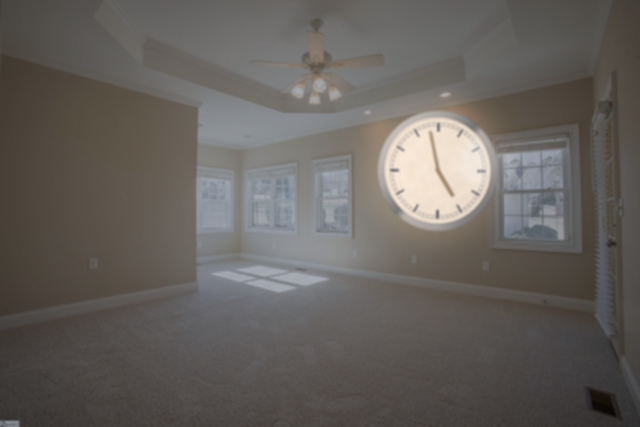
4,58
